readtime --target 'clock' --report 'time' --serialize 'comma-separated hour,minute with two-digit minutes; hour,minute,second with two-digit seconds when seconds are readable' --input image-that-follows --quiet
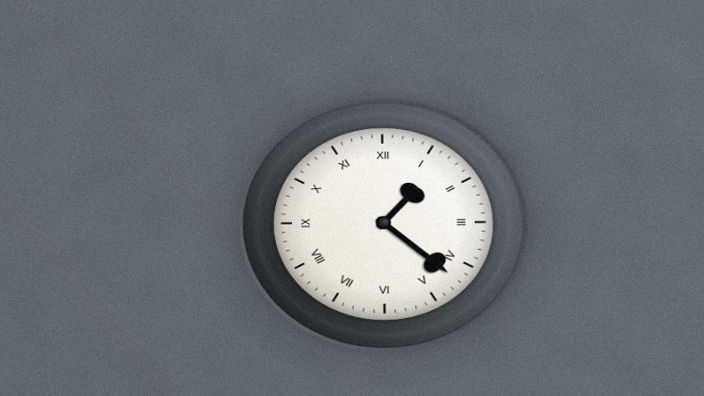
1,22
